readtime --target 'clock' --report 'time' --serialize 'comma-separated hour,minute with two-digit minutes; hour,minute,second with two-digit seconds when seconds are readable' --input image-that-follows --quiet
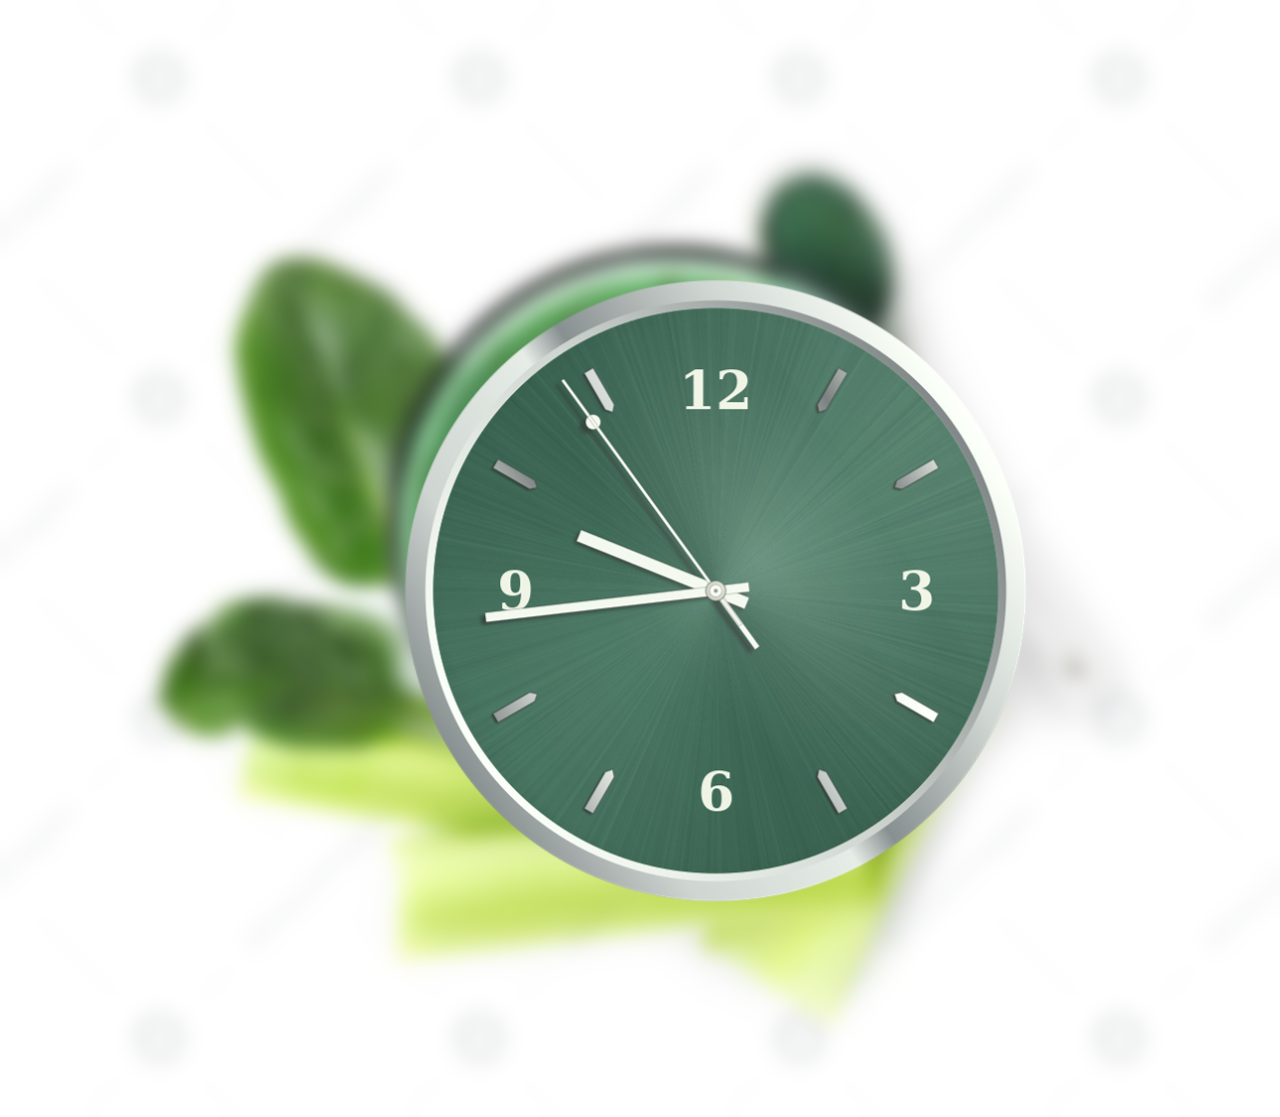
9,43,54
